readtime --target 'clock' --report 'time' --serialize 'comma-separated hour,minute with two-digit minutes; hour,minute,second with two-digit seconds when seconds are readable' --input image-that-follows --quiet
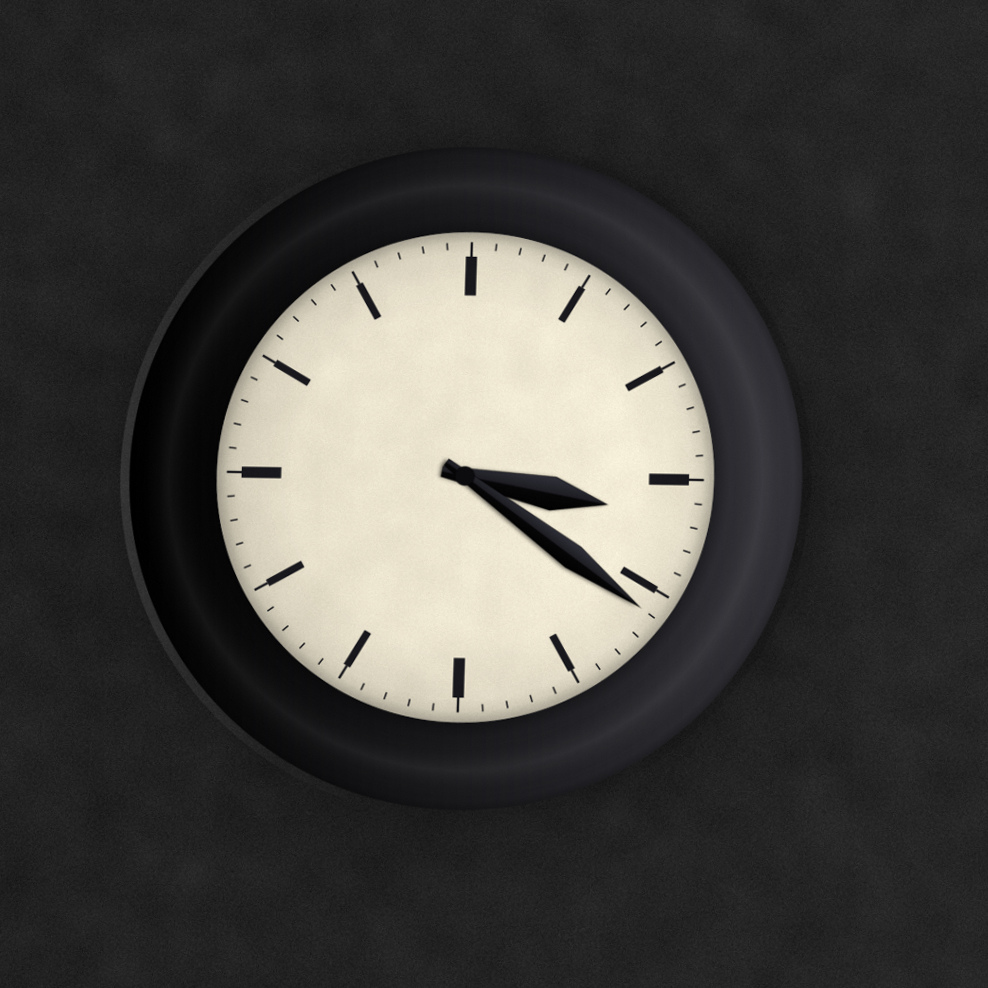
3,21
